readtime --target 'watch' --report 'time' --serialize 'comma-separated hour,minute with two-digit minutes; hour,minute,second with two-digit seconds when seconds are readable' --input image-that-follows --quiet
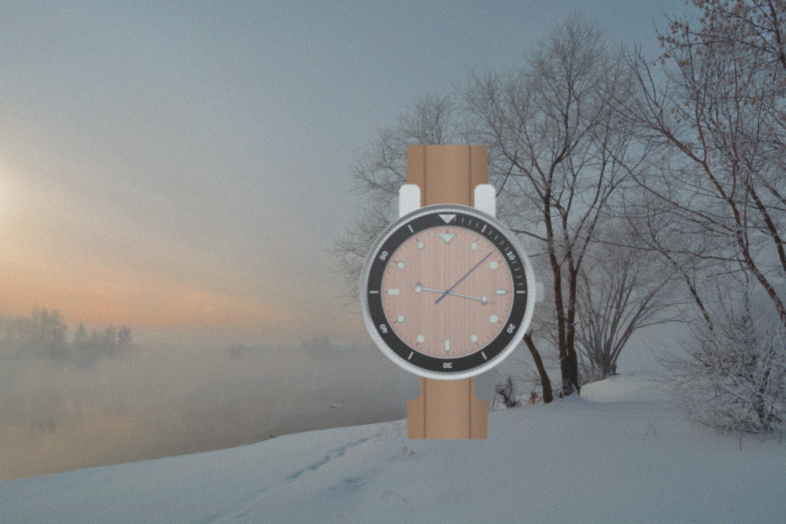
9,17,08
